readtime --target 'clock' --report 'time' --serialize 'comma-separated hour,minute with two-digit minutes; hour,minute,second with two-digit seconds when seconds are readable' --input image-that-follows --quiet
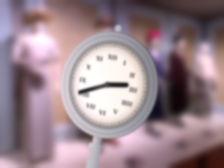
2,41
